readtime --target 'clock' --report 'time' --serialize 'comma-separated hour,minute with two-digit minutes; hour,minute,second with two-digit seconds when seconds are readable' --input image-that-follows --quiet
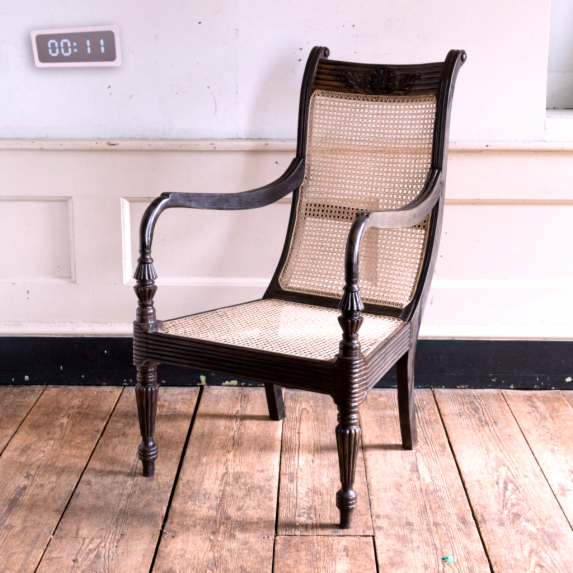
0,11
